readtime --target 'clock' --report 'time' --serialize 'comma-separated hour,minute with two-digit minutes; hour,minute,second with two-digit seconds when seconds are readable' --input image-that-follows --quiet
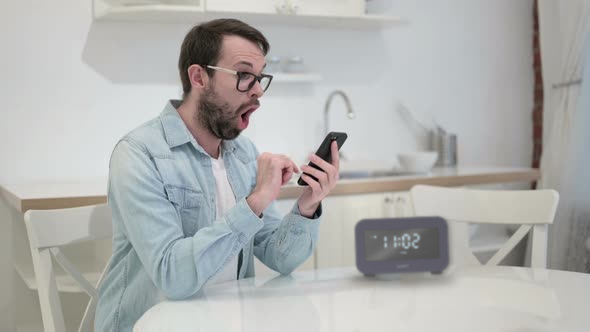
11,02
